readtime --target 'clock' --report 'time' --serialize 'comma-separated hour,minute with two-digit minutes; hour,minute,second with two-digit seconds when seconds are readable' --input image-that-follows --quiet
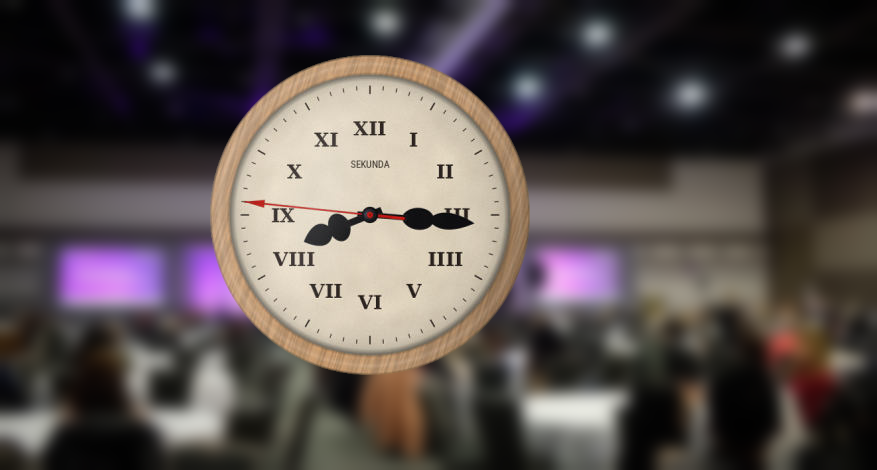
8,15,46
